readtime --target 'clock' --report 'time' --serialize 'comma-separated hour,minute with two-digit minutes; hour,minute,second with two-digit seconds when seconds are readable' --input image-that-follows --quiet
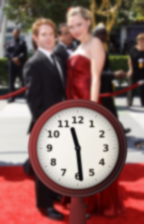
11,29
